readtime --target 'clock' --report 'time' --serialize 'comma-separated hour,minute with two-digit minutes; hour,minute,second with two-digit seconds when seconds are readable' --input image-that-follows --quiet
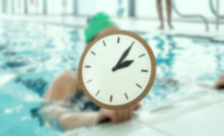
2,05
